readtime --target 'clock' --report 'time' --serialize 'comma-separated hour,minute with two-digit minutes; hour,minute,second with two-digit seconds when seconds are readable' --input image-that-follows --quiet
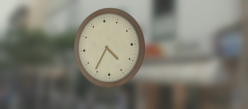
4,36
